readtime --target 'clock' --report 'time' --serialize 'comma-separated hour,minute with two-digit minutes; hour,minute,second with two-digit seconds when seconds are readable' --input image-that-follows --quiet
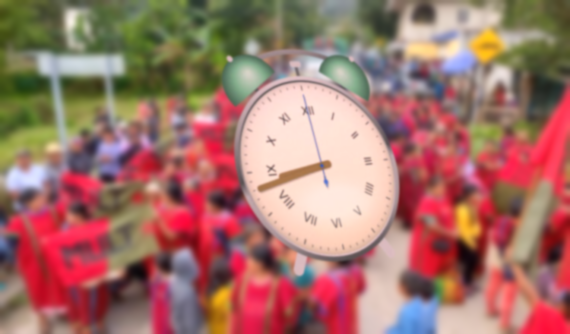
8,43,00
